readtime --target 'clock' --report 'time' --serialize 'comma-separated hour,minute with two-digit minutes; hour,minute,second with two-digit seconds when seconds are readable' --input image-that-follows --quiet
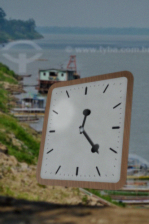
12,23
